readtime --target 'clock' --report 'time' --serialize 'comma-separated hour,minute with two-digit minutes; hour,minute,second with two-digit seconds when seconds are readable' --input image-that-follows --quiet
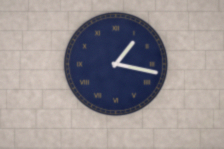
1,17
